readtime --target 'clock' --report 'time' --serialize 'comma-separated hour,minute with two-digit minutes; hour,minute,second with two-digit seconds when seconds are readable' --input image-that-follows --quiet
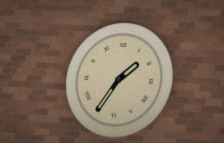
1,35
